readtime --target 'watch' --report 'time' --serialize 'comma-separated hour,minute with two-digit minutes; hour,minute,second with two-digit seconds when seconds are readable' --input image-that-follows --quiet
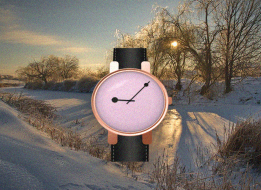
9,07
